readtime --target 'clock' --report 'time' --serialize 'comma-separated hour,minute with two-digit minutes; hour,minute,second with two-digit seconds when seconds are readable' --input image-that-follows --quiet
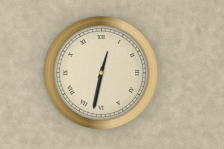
12,32
